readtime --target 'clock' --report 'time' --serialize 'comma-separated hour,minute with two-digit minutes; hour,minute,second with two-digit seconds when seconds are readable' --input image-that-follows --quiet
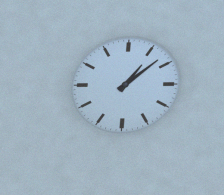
1,08
